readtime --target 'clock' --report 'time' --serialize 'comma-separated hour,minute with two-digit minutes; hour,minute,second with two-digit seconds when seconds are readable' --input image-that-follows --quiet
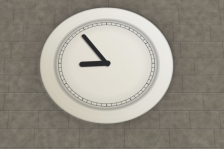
8,54
